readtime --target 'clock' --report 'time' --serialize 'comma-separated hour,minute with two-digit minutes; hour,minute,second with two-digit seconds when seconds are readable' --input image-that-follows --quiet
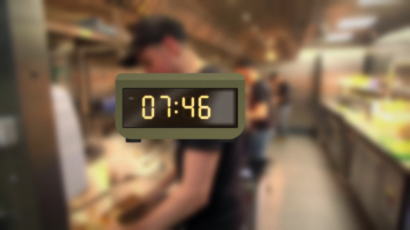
7,46
